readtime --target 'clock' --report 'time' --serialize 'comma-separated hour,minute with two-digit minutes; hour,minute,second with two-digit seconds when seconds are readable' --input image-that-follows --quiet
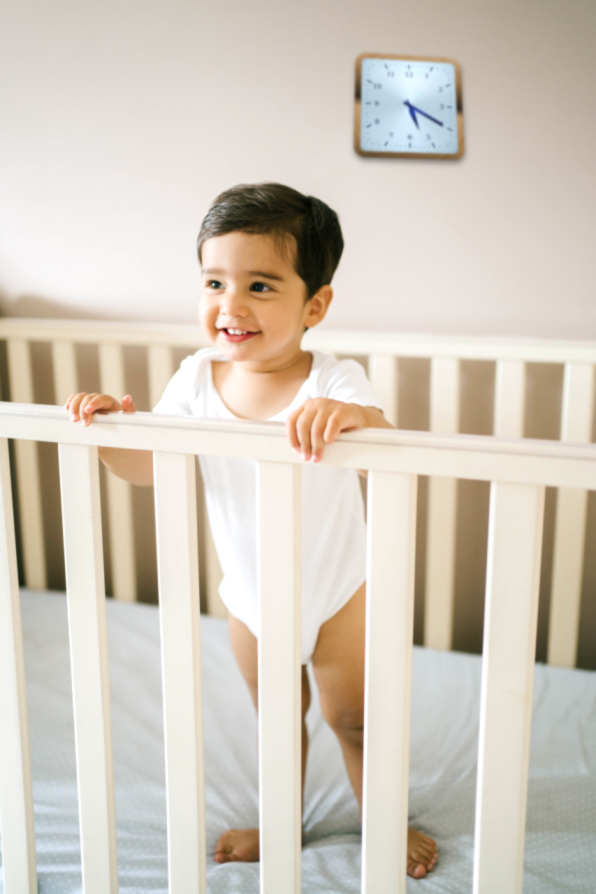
5,20
